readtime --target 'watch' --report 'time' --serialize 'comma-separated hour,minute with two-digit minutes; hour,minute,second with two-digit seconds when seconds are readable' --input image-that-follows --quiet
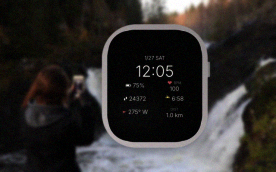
12,05
